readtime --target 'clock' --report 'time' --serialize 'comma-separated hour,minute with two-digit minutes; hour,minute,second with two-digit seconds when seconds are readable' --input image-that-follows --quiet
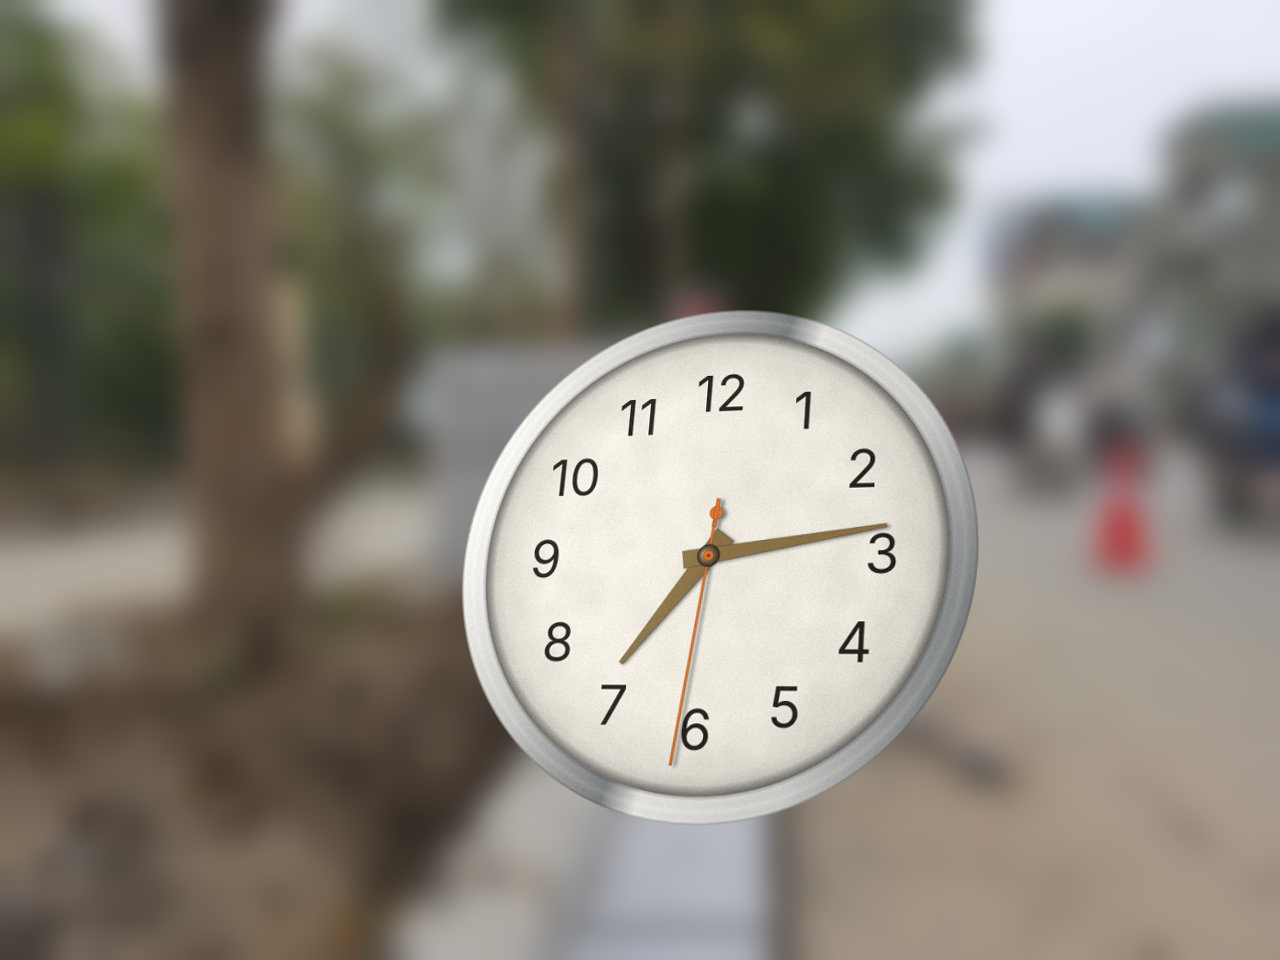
7,13,31
